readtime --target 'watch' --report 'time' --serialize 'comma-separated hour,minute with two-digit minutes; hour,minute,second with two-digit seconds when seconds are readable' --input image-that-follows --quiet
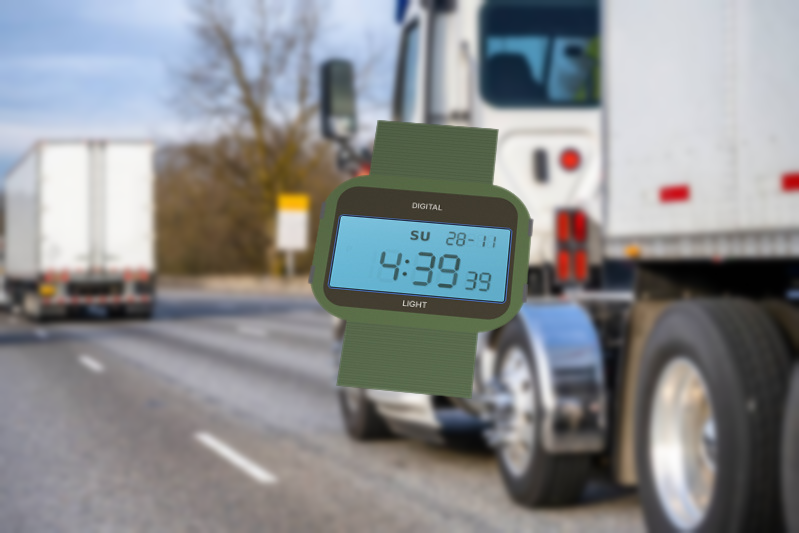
4,39,39
